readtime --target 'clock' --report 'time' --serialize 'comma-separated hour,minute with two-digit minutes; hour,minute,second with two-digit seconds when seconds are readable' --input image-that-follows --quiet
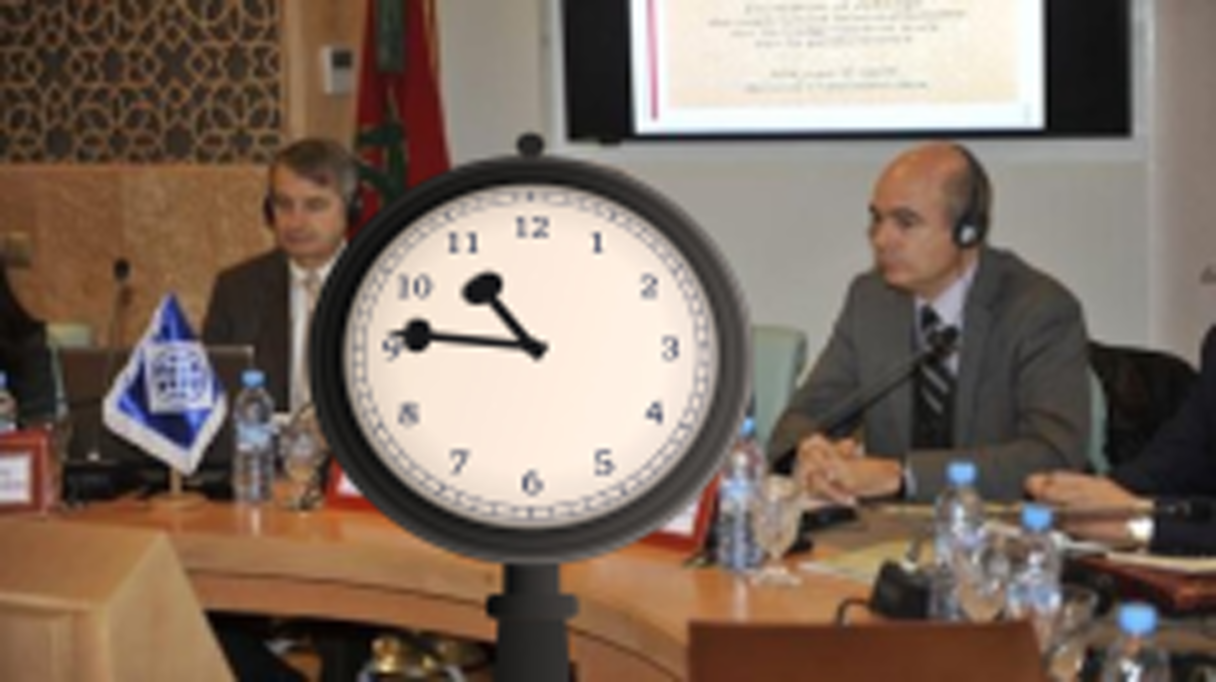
10,46
